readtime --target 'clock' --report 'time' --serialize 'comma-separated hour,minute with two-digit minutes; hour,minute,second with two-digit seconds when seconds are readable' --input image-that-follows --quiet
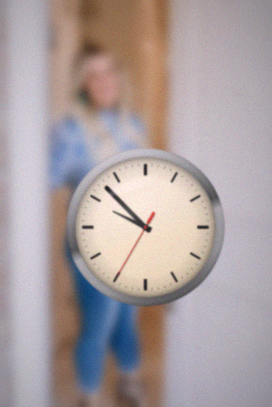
9,52,35
